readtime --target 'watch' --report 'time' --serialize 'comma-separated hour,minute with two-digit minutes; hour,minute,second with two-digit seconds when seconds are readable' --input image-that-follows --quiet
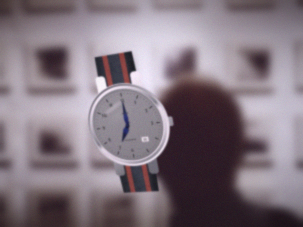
7,00
